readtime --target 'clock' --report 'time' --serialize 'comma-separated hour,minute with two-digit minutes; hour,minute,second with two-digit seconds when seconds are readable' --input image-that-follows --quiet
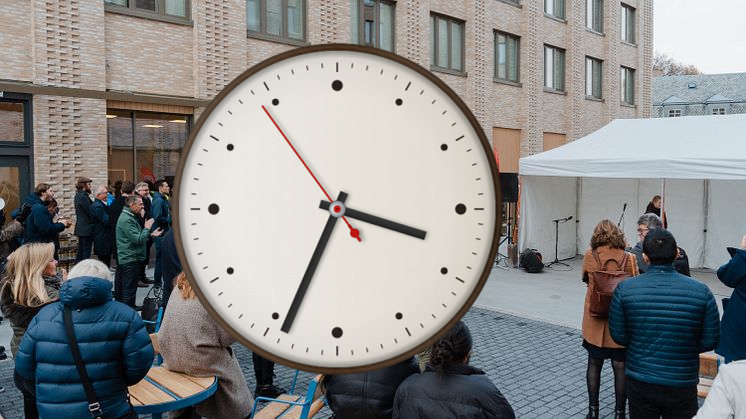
3,33,54
